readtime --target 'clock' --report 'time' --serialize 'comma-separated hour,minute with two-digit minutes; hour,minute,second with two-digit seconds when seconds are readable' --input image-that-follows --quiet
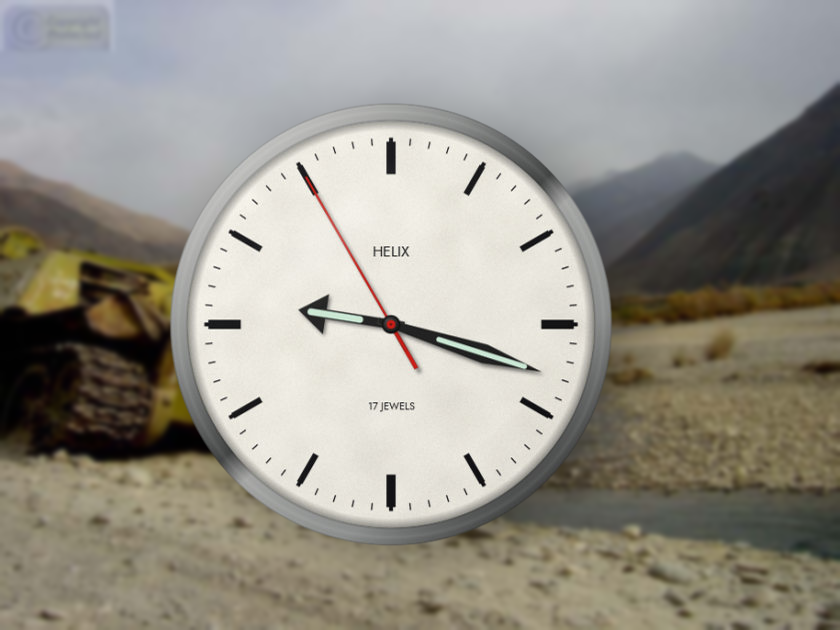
9,17,55
